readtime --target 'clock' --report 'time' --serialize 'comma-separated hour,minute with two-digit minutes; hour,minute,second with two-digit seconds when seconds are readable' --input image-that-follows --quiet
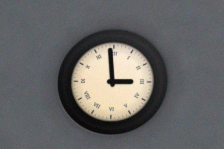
2,59
